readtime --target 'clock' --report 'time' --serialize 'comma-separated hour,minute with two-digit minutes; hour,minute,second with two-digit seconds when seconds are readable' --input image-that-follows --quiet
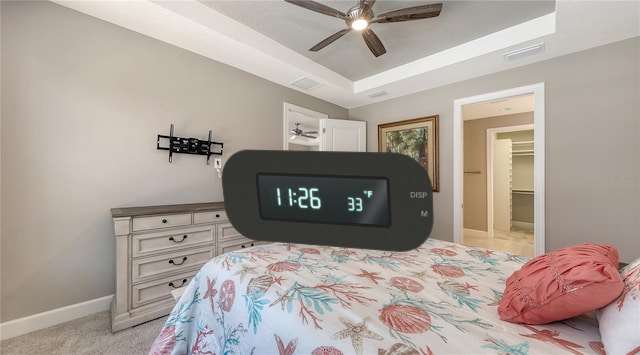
11,26
